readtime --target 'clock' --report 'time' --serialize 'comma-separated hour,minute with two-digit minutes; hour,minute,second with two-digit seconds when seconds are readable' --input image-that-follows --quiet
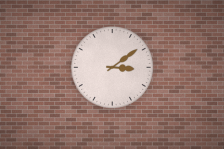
3,09
